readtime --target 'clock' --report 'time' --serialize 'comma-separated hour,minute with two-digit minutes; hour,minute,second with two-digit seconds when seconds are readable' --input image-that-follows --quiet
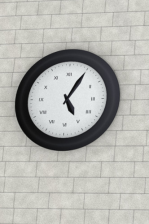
5,05
